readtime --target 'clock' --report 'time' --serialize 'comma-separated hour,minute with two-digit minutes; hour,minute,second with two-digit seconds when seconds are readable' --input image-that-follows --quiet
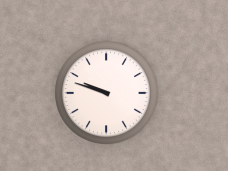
9,48
